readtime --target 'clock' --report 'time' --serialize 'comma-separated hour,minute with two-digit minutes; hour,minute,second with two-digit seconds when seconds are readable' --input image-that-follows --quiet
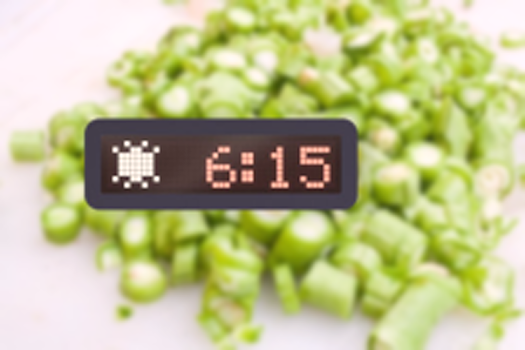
6,15
